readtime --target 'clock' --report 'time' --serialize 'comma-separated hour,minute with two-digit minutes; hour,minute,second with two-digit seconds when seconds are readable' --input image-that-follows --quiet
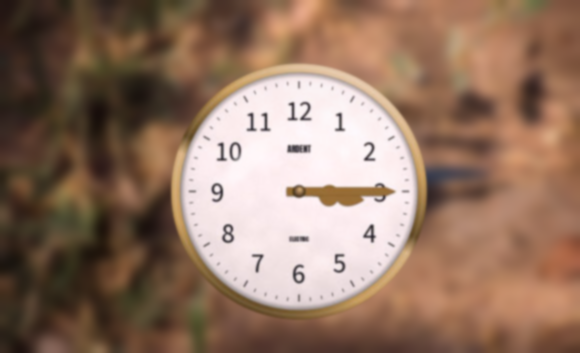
3,15
